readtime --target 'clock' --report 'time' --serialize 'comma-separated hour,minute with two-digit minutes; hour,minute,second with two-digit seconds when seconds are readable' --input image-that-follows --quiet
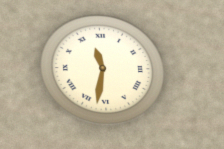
11,32
